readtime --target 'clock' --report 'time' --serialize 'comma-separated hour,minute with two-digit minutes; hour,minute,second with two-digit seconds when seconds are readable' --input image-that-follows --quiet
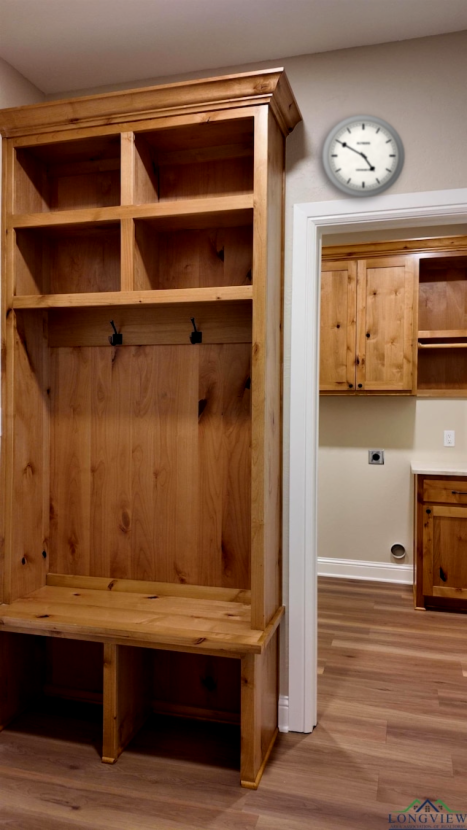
4,50
